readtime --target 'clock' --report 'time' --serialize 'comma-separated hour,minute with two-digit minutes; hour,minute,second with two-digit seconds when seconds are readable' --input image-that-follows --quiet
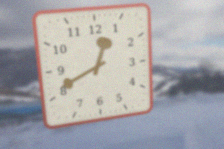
12,41
